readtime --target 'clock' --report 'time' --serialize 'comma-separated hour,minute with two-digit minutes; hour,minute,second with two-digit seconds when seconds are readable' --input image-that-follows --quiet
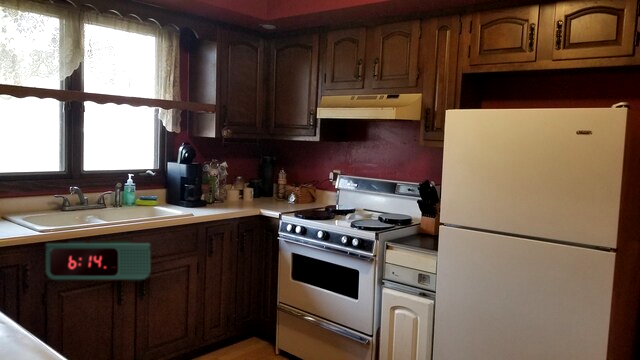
6,14
